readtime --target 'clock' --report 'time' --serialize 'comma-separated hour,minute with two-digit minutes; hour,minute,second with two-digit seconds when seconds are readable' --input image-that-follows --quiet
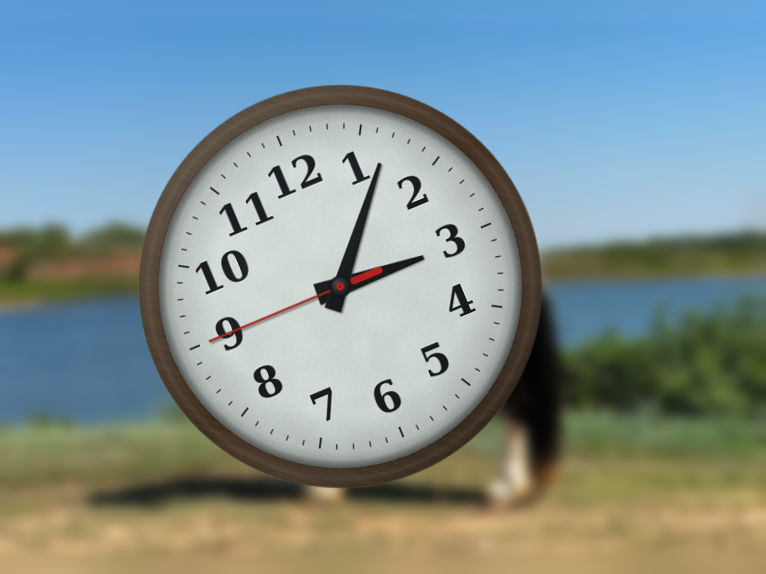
3,06,45
